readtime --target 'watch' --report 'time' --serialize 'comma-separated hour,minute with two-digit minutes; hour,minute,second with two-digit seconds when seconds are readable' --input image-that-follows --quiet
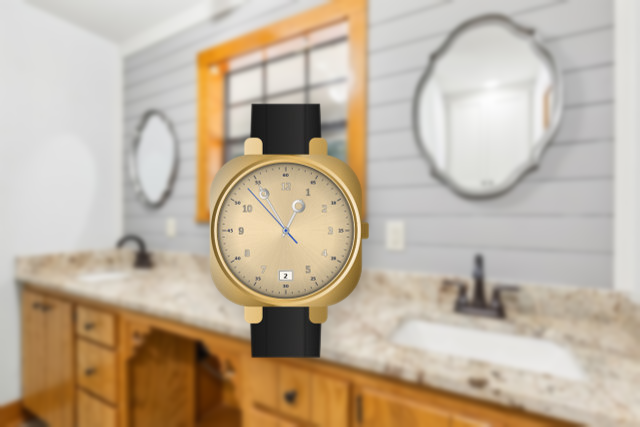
12,54,53
